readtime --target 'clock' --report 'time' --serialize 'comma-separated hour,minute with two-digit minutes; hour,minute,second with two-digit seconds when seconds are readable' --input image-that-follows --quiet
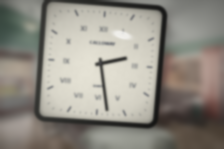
2,28
